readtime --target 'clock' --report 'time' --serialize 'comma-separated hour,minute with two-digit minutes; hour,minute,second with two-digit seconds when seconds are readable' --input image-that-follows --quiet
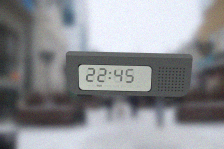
22,45
